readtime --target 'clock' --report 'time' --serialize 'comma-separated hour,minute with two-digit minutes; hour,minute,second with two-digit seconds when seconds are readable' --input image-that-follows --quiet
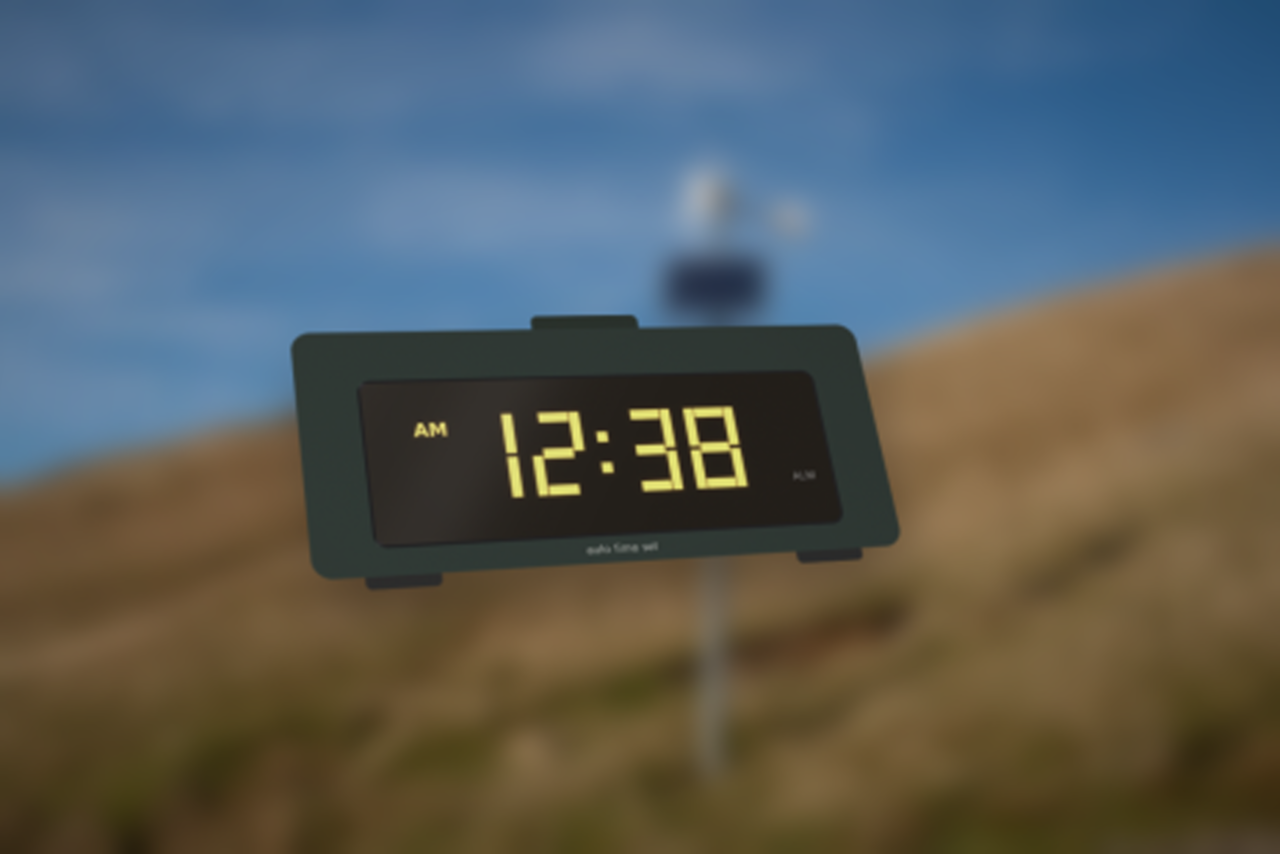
12,38
